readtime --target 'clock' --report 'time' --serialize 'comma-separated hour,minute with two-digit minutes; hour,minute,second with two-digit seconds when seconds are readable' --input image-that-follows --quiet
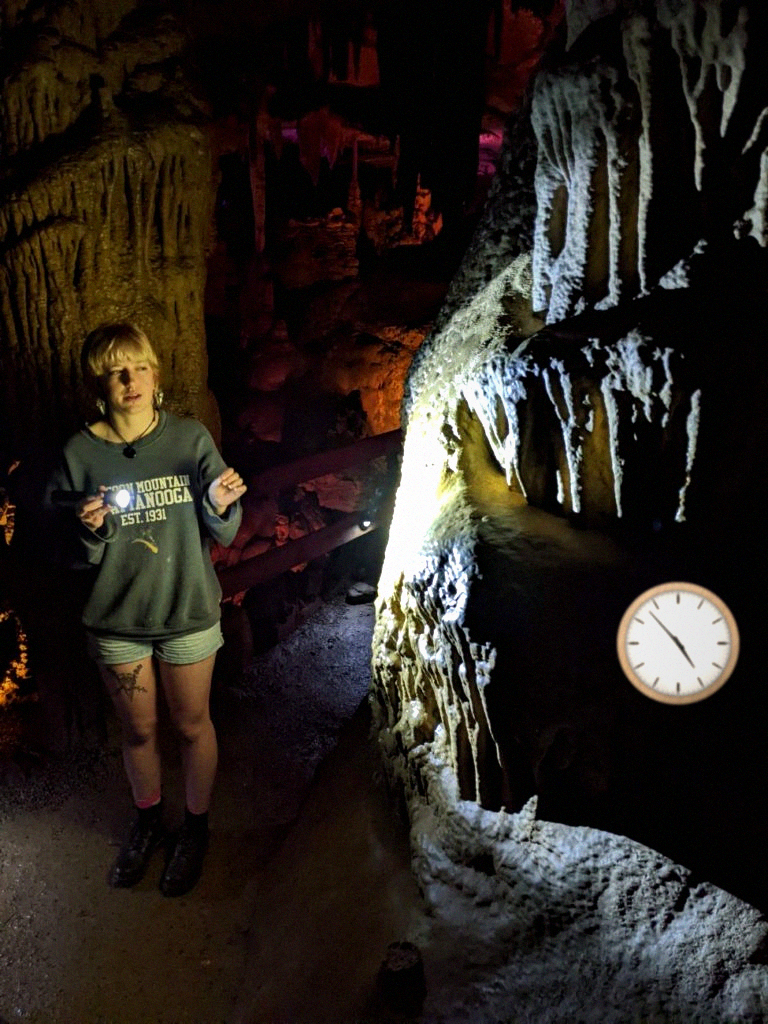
4,53
